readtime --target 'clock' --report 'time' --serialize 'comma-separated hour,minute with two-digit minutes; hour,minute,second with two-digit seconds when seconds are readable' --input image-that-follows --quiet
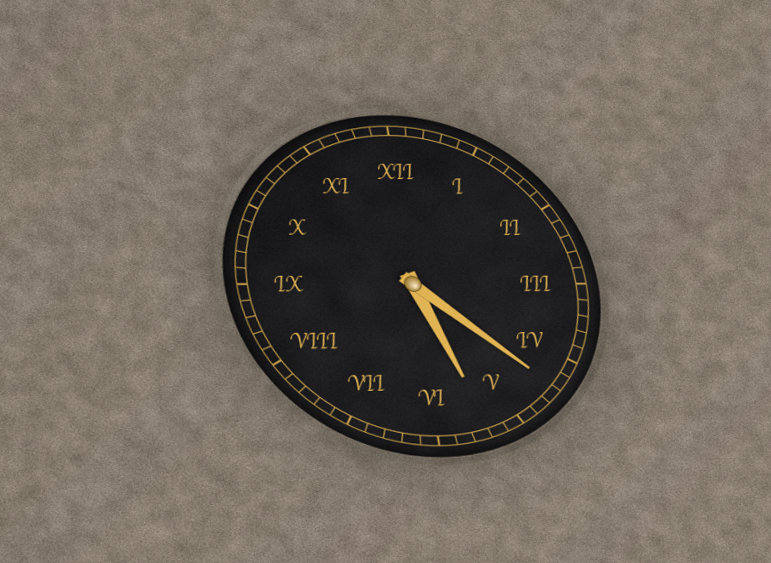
5,22
